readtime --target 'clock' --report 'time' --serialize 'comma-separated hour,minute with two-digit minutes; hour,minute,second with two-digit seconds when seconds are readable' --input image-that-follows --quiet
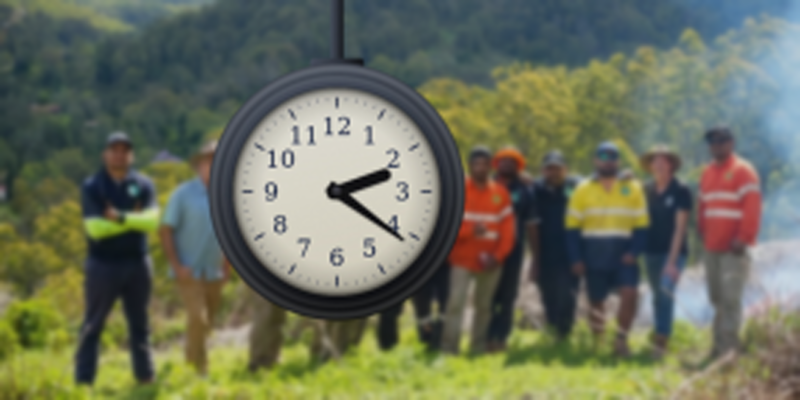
2,21
